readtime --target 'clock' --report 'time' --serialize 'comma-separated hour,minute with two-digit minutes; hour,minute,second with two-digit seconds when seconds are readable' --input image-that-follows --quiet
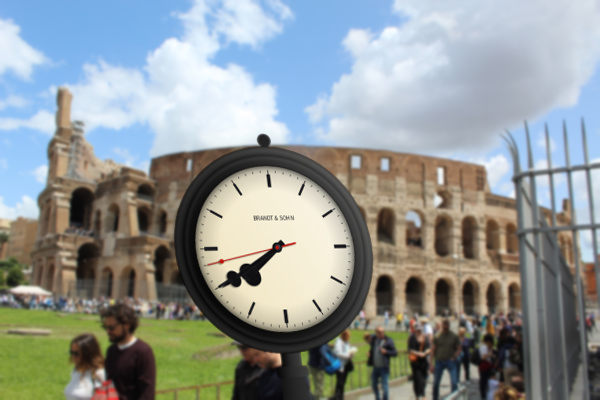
7,39,43
